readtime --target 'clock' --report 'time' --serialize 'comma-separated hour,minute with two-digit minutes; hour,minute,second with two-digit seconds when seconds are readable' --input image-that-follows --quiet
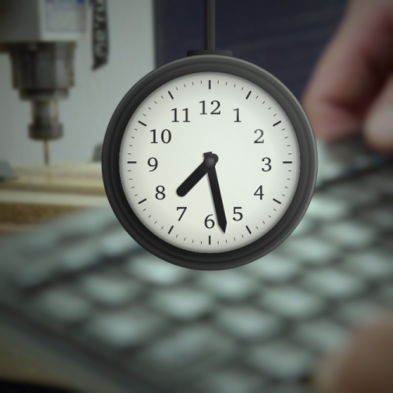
7,28
